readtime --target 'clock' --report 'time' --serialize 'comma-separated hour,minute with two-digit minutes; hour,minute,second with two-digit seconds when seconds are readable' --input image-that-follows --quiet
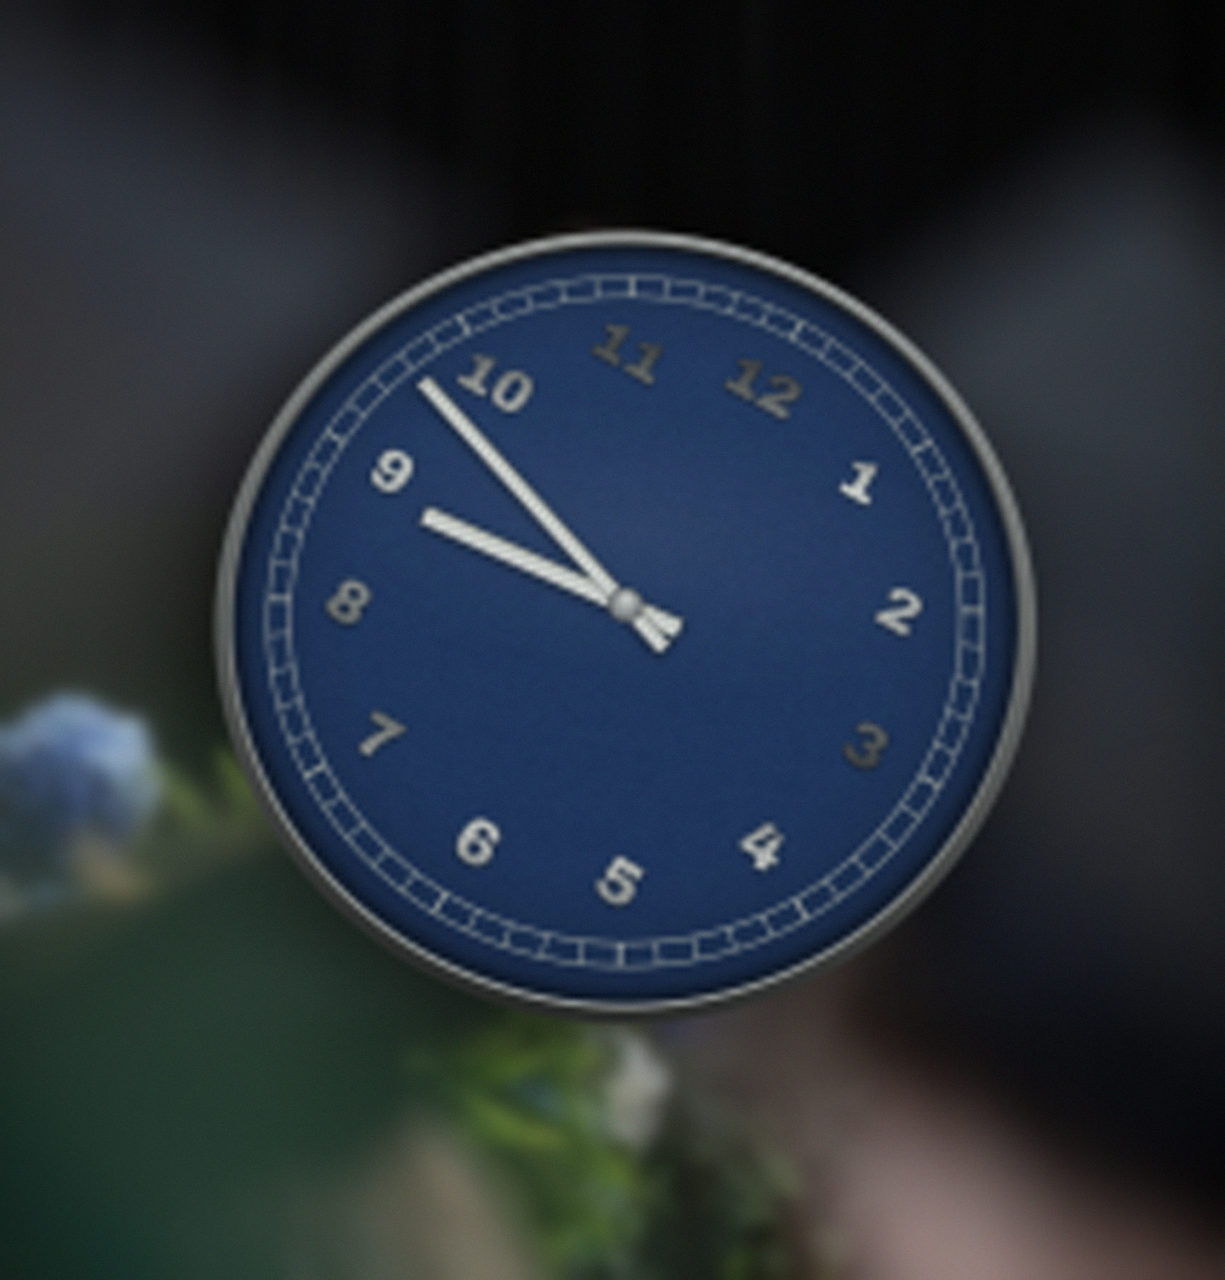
8,48
